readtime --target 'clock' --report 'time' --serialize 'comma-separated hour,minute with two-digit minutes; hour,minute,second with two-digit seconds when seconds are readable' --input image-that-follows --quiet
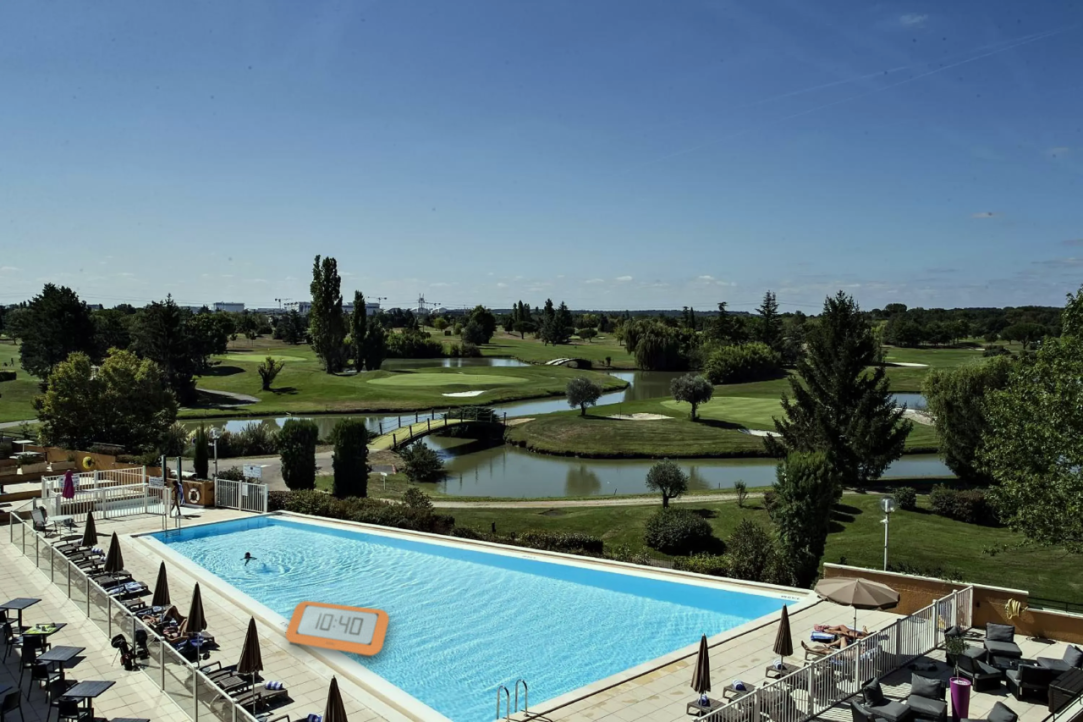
10,40
